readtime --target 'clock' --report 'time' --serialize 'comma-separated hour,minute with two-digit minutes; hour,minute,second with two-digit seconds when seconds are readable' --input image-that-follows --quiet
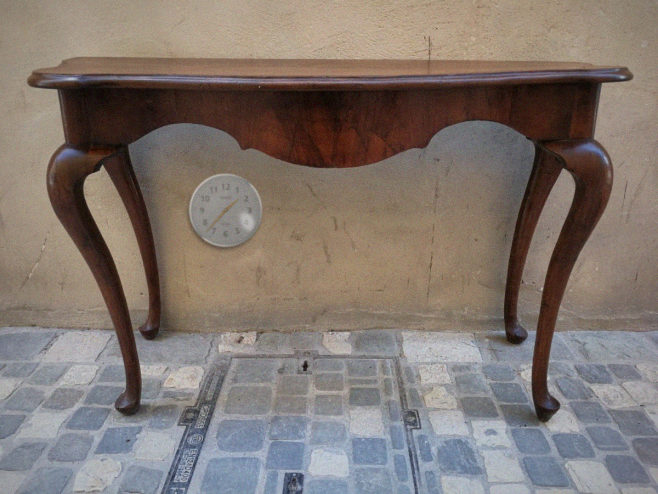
1,37
